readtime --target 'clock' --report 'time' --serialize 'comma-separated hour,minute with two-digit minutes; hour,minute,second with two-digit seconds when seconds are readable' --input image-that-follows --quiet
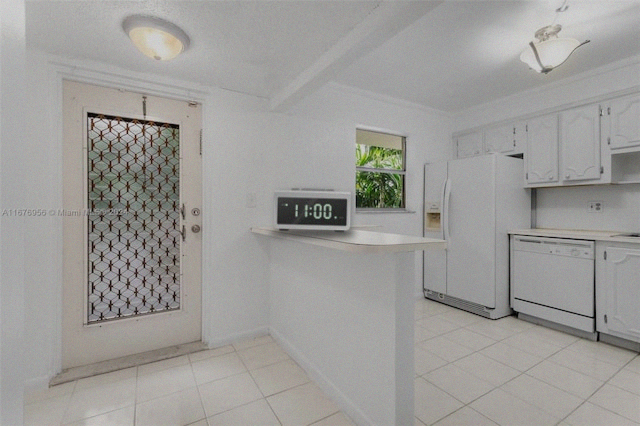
11,00
